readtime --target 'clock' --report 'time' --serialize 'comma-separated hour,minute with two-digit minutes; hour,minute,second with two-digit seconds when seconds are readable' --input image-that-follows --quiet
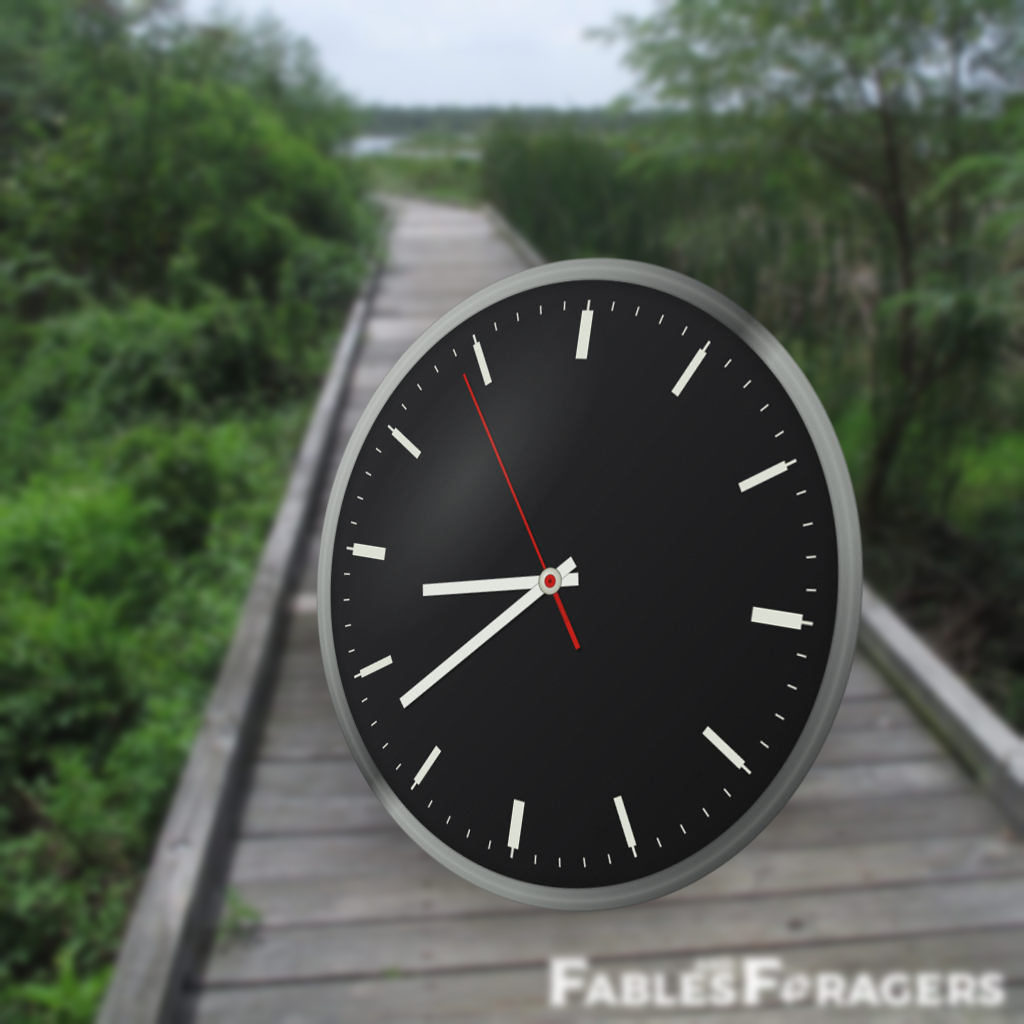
8,37,54
